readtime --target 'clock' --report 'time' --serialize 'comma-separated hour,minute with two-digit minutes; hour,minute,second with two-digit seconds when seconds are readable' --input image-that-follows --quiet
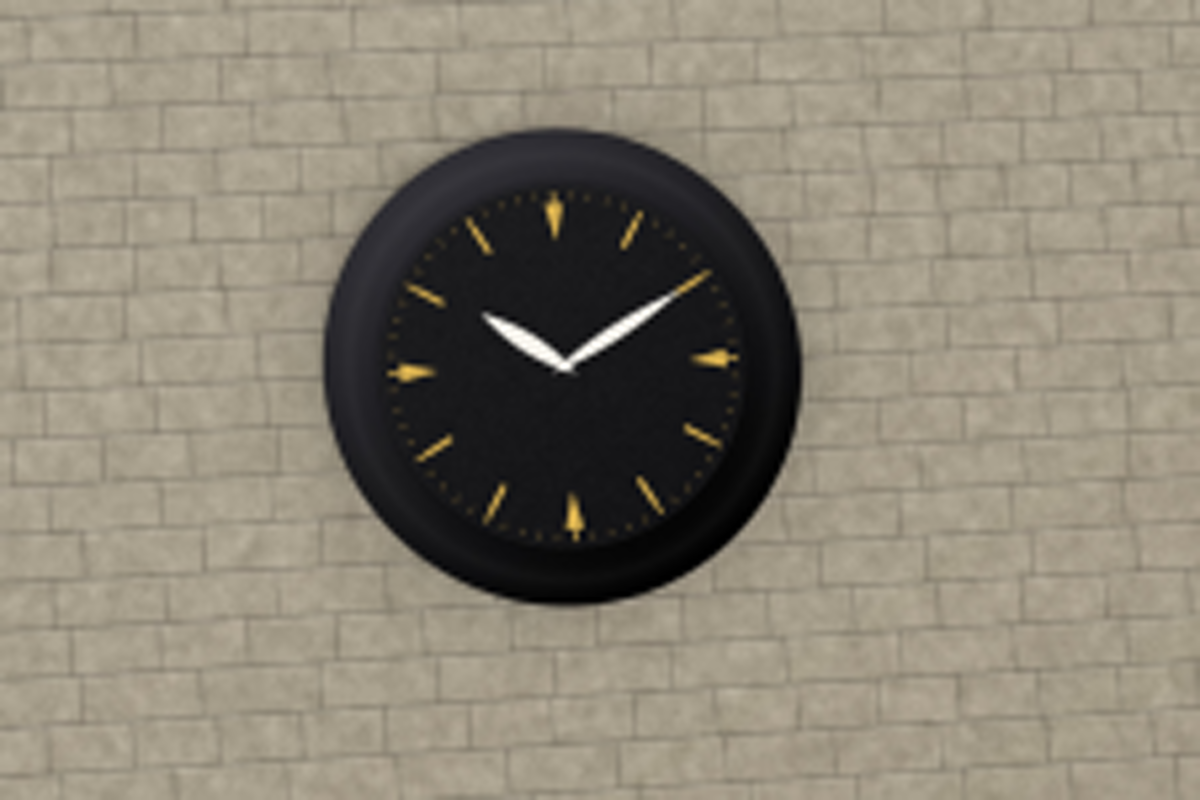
10,10
